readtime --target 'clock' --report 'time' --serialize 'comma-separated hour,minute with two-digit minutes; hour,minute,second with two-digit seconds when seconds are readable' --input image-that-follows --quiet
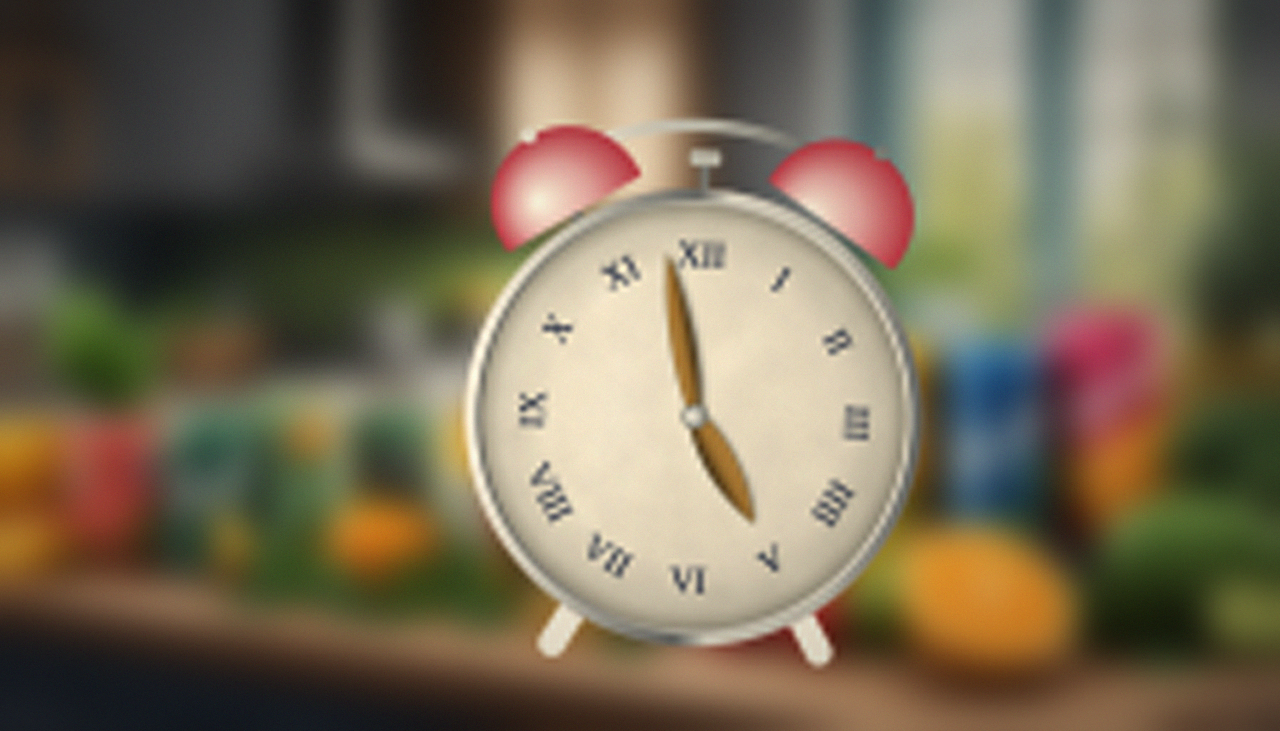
4,58
